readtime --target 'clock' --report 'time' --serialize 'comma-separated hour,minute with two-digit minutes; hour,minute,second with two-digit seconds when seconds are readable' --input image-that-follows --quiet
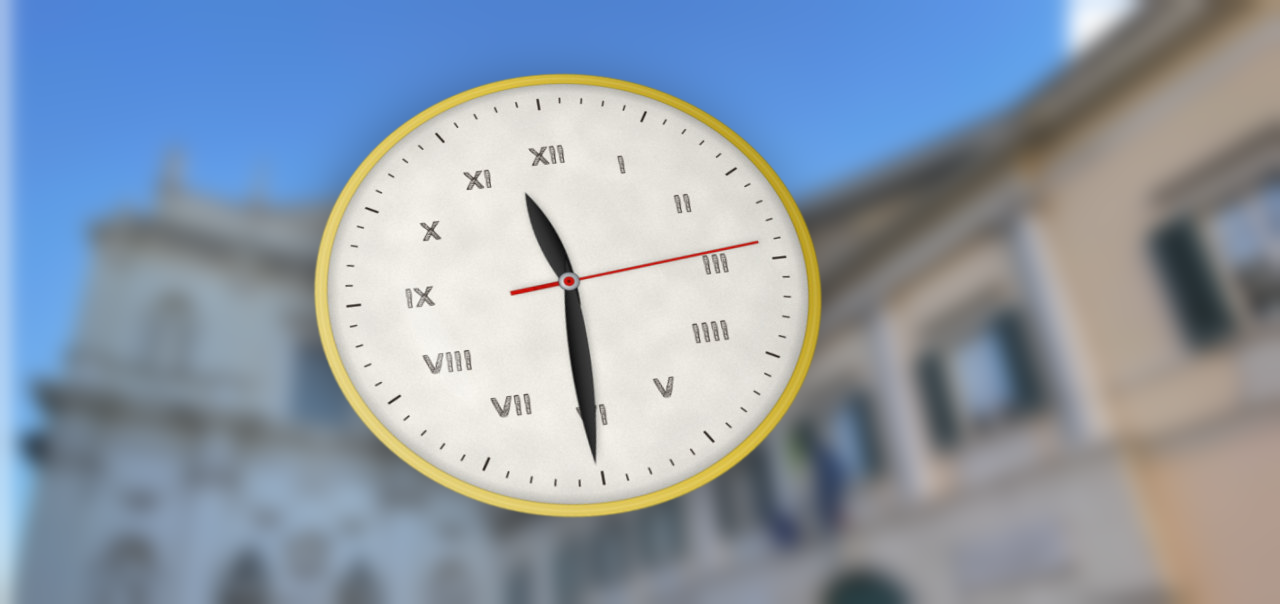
11,30,14
